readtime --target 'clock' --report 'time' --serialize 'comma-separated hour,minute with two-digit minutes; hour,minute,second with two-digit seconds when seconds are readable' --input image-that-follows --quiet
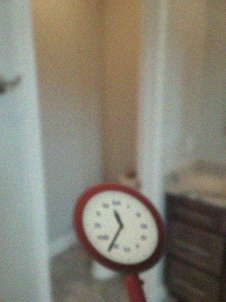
11,36
